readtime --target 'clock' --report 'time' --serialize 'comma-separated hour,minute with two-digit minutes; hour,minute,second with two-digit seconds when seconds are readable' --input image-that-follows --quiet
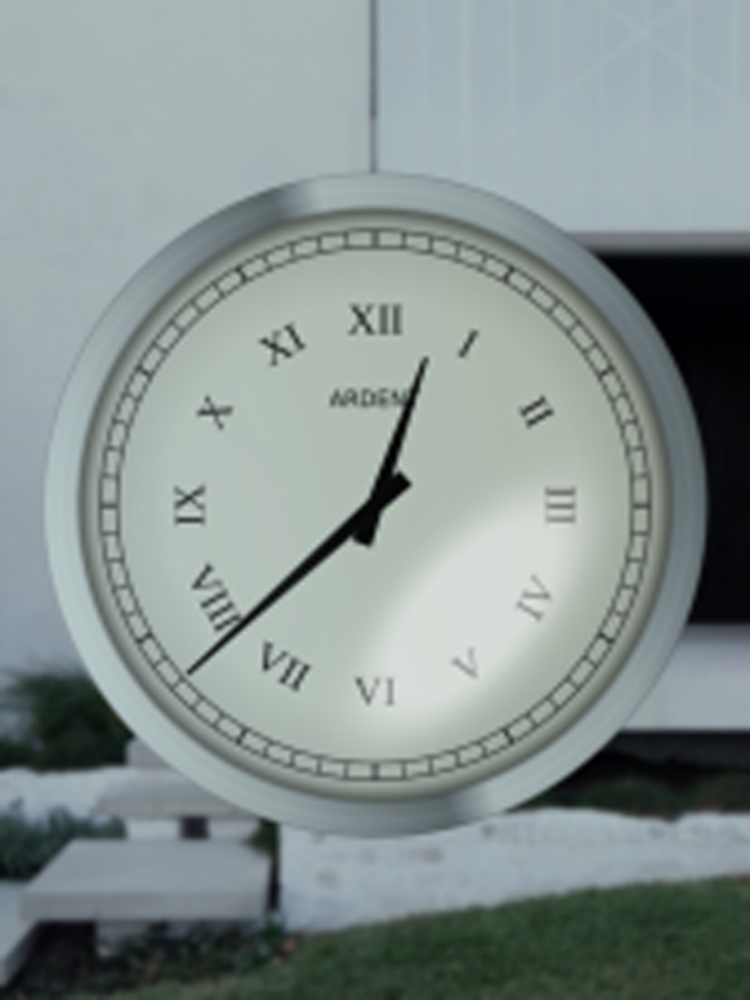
12,38
